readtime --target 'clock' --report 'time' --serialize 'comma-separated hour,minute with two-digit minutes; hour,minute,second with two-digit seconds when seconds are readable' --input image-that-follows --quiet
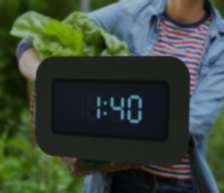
1,40
